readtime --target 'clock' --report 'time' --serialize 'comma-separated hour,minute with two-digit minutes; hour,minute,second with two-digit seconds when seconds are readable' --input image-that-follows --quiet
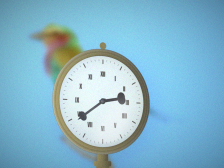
2,39
